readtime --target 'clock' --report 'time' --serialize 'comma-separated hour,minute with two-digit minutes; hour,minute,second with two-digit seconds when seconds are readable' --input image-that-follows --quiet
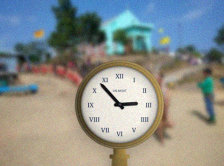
2,53
